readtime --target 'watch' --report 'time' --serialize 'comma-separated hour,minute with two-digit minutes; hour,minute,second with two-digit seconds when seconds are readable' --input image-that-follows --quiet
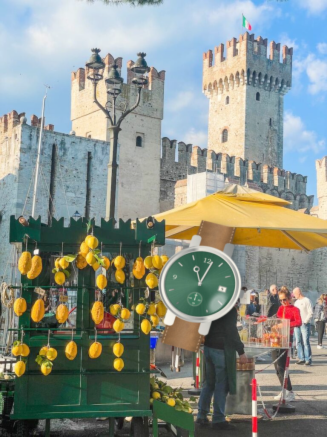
11,02
